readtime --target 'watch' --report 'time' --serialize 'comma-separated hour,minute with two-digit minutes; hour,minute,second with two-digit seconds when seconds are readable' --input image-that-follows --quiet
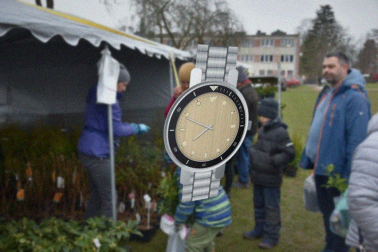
7,49
